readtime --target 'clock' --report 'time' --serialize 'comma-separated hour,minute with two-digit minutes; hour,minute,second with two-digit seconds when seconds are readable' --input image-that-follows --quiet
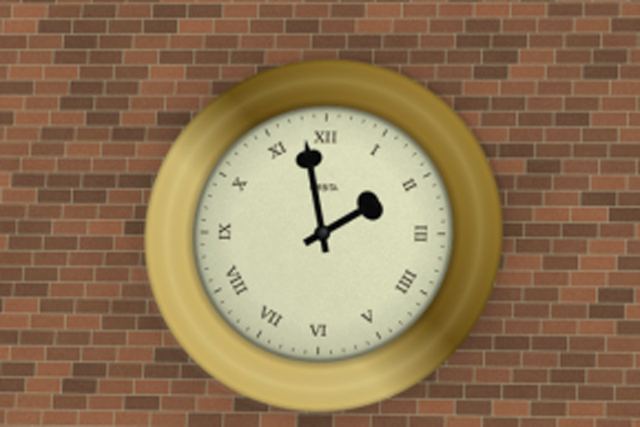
1,58
